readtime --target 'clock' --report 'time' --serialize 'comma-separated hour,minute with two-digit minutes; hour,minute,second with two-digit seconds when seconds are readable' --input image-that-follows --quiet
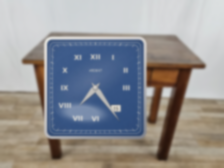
7,24
